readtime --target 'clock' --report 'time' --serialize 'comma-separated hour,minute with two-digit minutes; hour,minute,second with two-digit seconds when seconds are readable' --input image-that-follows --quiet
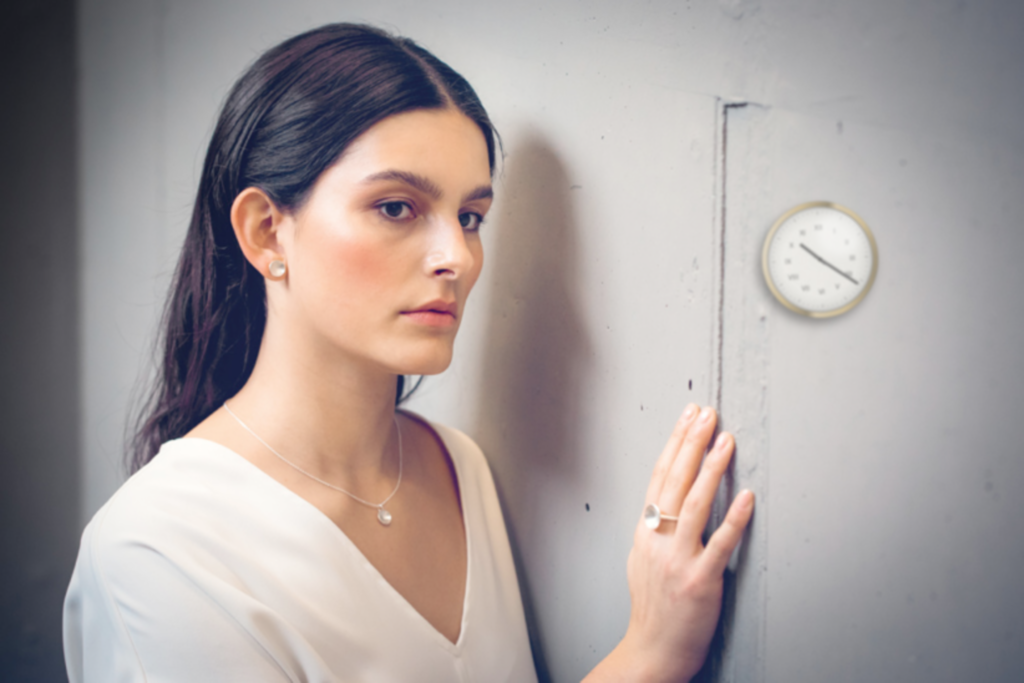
10,21
